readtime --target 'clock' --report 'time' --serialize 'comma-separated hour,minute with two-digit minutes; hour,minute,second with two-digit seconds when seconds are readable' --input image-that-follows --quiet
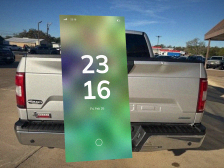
23,16
